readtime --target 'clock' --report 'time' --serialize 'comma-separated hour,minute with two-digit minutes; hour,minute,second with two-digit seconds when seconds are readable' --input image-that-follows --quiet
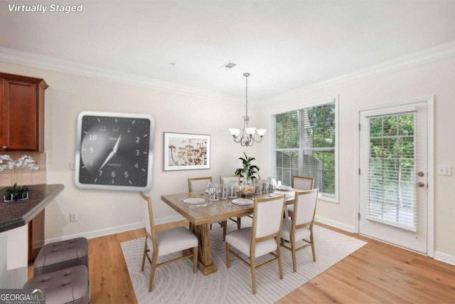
12,36
